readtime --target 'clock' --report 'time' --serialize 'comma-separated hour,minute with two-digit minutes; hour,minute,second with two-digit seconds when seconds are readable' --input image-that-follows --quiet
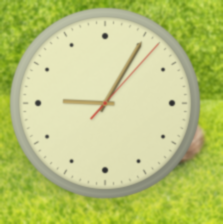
9,05,07
